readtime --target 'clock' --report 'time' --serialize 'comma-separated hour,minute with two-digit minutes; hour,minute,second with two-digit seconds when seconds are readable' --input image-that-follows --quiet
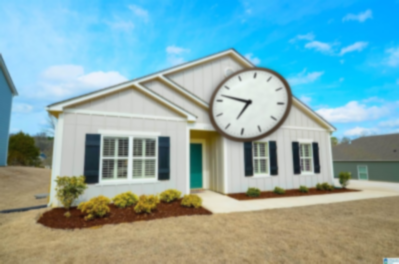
6,47
